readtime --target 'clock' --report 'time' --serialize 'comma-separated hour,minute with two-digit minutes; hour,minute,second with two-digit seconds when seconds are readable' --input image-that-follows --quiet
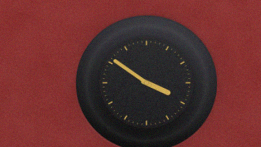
3,51
